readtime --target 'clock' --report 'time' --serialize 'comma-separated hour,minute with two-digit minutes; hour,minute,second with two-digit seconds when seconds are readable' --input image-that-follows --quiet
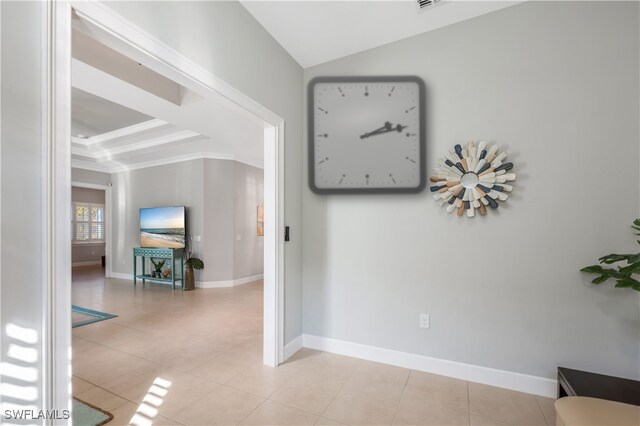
2,13
